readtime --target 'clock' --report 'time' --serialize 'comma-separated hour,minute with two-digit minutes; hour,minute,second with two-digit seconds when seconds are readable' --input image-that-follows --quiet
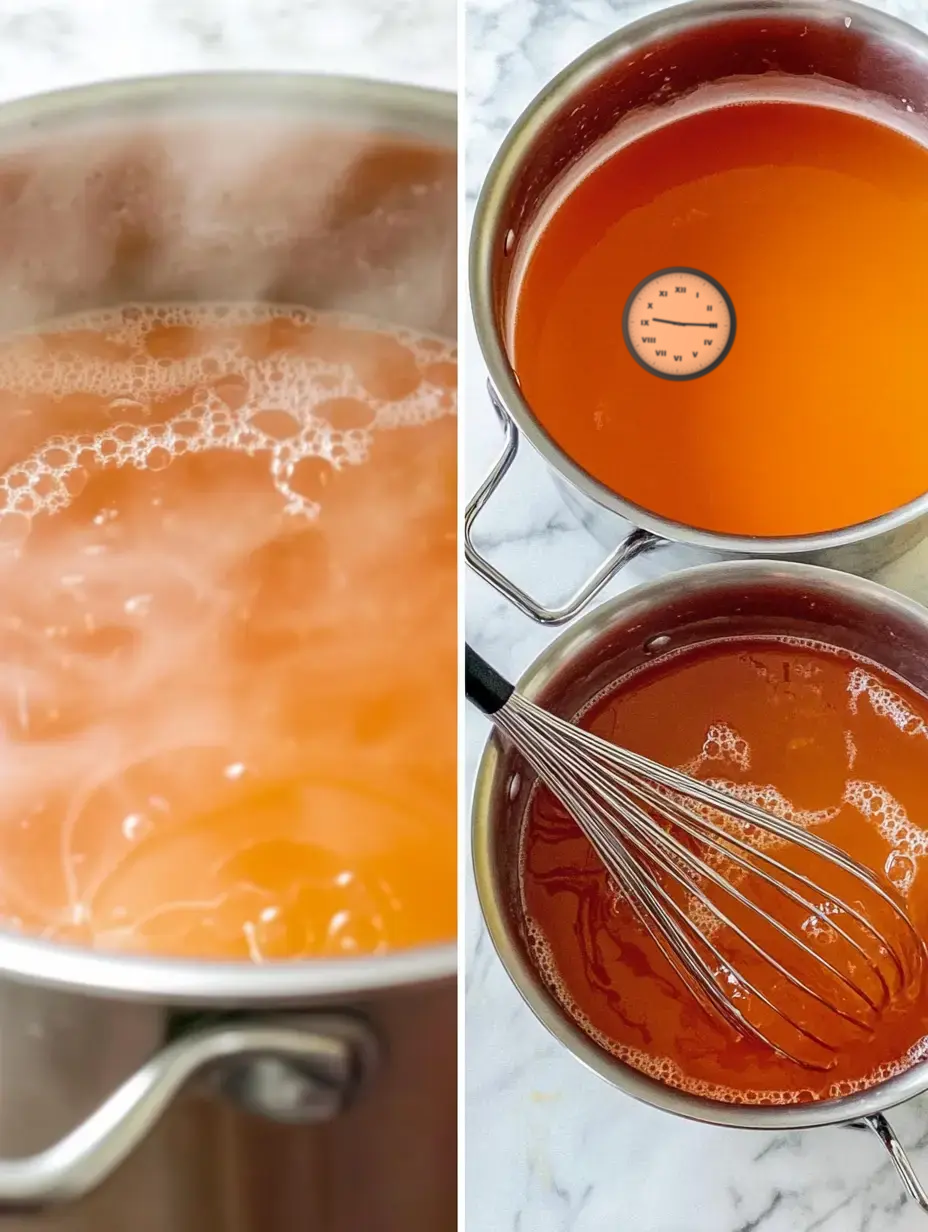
9,15
